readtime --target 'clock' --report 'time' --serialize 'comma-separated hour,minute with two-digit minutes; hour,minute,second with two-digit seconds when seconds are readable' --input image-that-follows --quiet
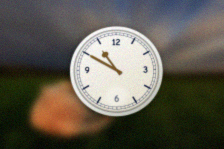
10,50
